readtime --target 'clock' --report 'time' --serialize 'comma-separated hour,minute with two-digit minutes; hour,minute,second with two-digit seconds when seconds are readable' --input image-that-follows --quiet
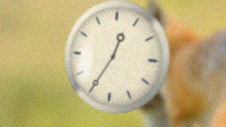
12,35
